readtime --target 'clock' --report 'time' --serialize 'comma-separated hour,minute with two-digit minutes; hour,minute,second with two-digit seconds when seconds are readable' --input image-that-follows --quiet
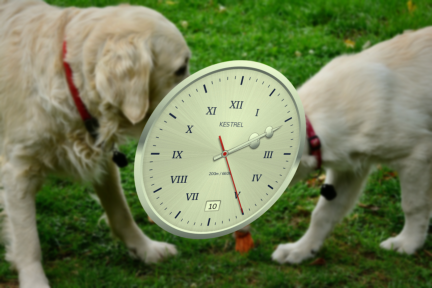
2,10,25
